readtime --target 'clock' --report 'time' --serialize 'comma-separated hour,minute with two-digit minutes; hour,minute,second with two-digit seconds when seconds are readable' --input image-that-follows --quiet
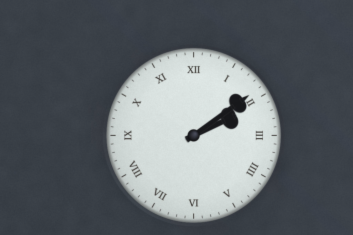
2,09
